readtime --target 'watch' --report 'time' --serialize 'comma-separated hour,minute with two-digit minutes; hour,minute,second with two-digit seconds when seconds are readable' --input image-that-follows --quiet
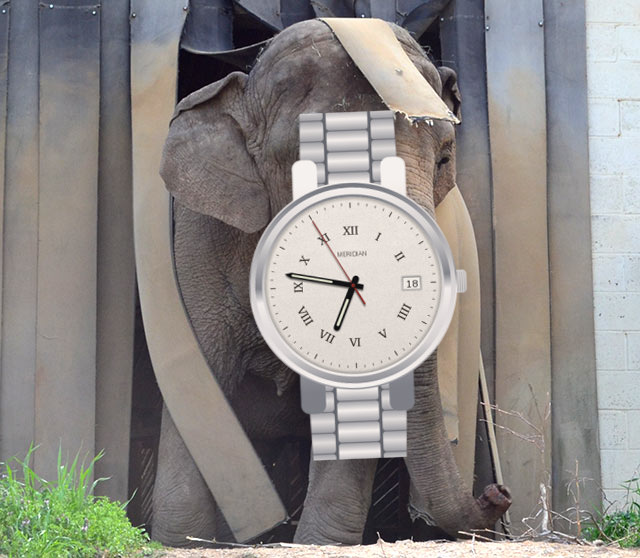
6,46,55
